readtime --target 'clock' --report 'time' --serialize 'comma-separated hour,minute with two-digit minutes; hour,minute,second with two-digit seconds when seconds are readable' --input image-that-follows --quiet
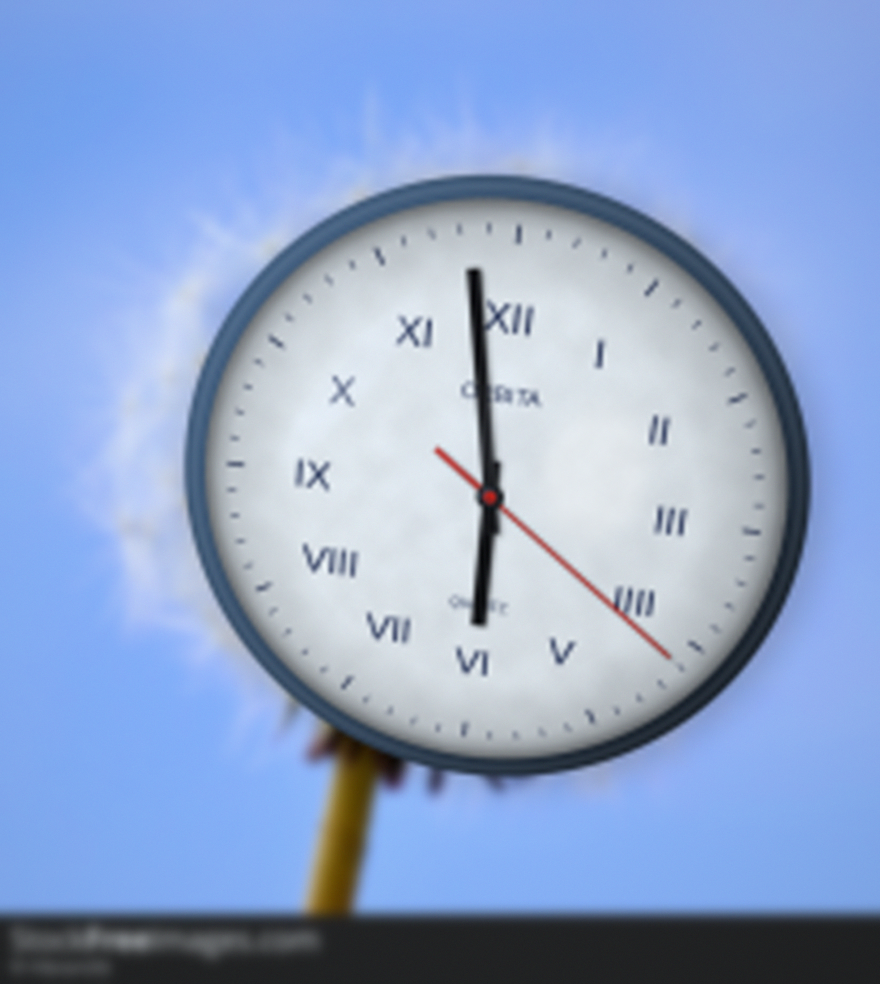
5,58,21
